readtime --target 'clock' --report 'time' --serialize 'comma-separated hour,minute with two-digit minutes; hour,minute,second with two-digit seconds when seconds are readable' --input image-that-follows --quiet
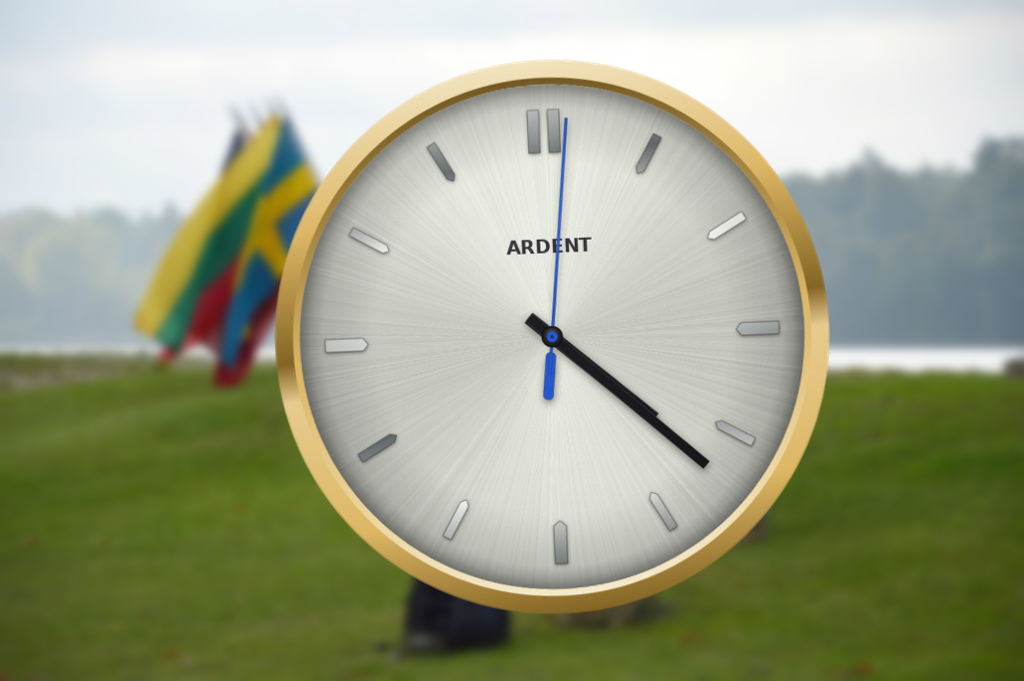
4,22,01
